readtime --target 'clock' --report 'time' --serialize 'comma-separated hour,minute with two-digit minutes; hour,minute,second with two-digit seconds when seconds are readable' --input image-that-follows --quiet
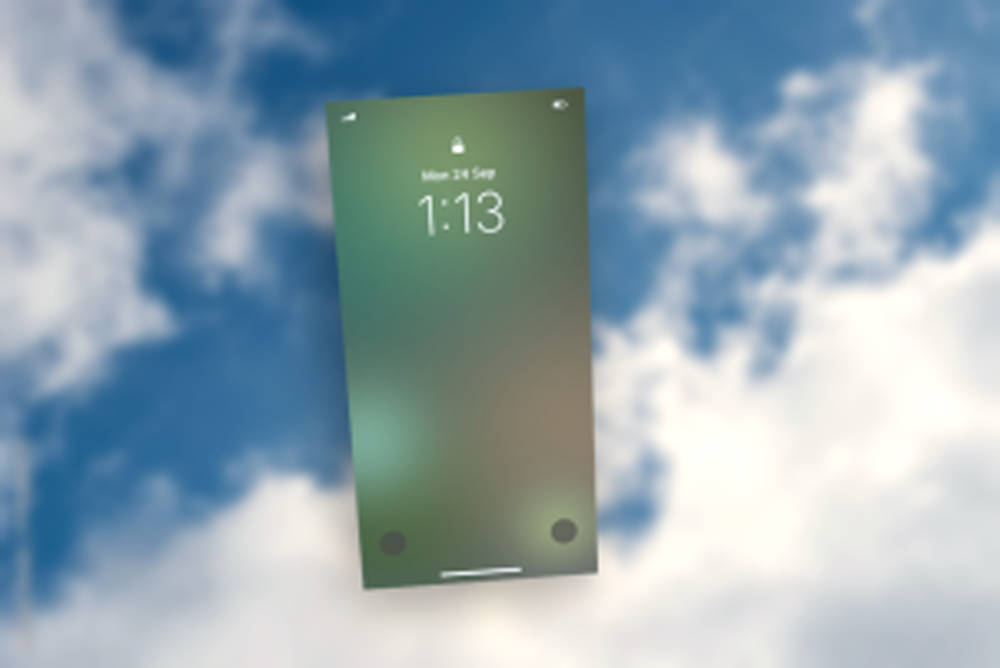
1,13
